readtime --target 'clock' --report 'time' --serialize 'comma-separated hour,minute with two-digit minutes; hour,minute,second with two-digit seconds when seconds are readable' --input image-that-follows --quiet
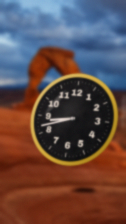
8,42
